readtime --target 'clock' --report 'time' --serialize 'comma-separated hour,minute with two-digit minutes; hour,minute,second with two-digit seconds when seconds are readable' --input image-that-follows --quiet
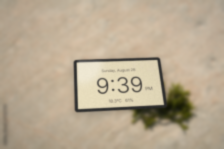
9,39
